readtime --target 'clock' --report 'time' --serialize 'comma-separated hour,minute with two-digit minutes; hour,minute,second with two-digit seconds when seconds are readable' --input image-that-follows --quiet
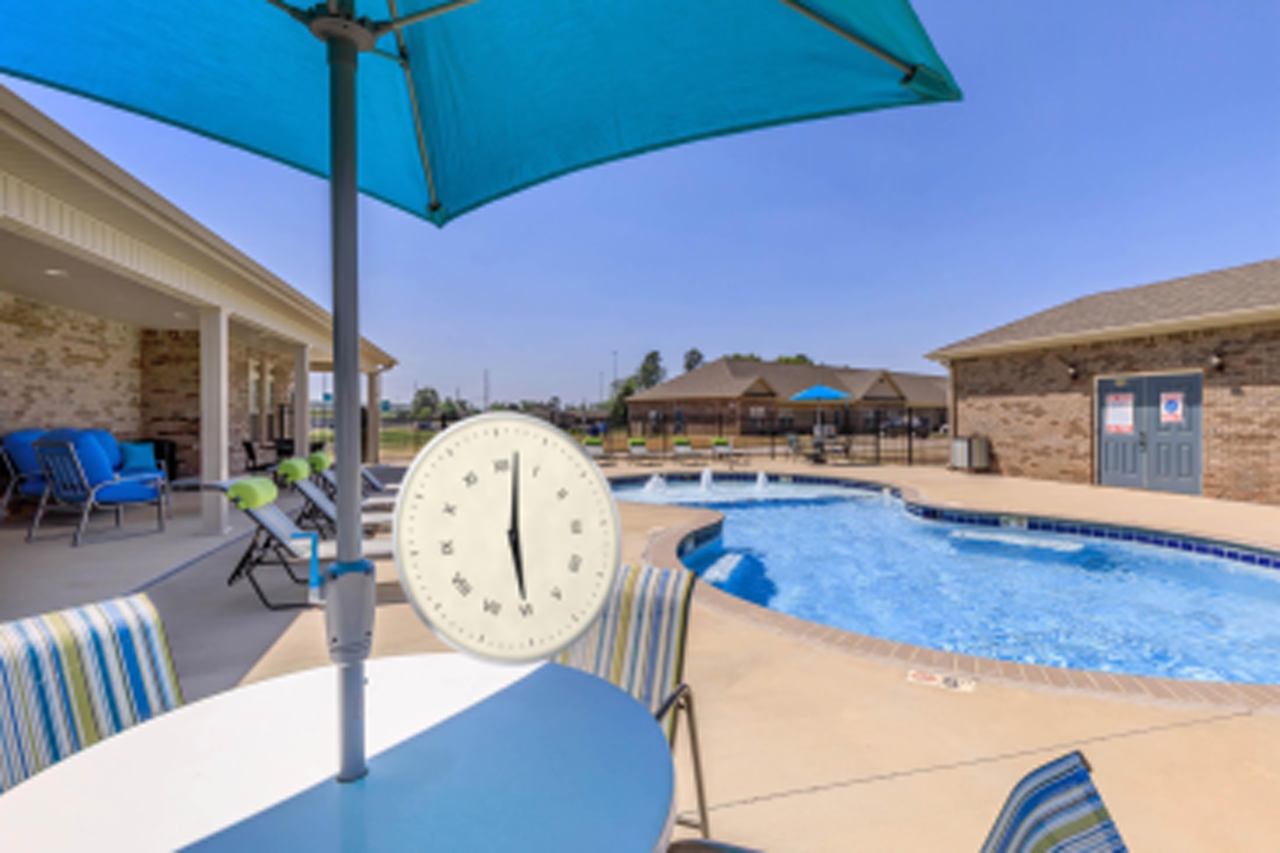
6,02
